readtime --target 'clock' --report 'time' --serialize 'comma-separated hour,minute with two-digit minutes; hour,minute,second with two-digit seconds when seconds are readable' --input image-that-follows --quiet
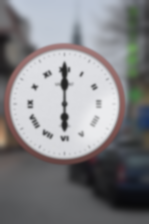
6,00
